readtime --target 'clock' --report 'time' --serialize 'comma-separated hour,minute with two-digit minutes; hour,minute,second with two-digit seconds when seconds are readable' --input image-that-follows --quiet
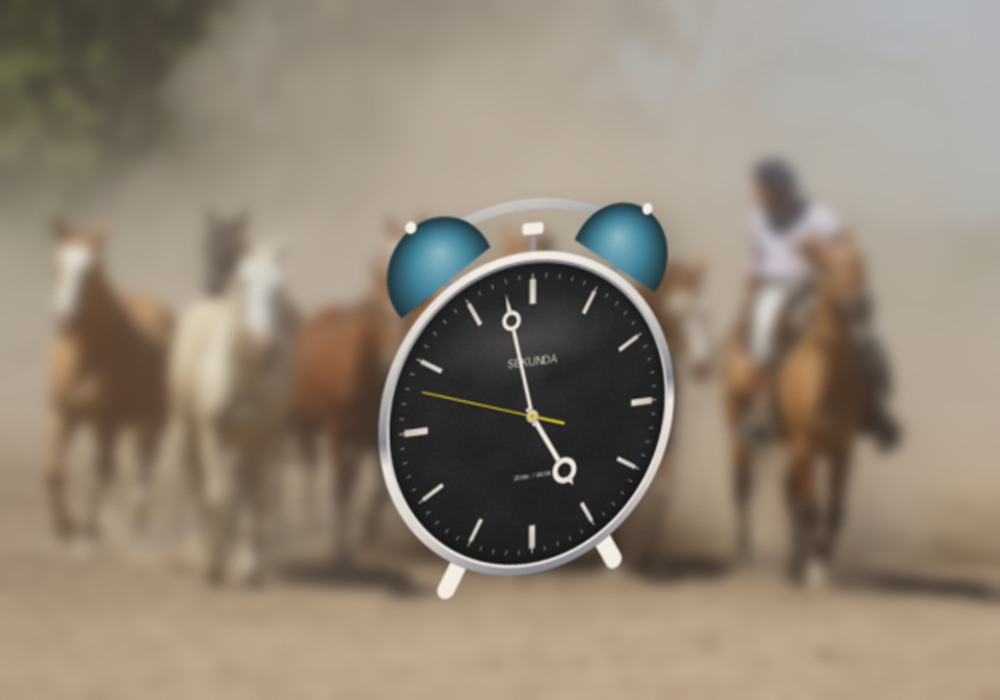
4,57,48
